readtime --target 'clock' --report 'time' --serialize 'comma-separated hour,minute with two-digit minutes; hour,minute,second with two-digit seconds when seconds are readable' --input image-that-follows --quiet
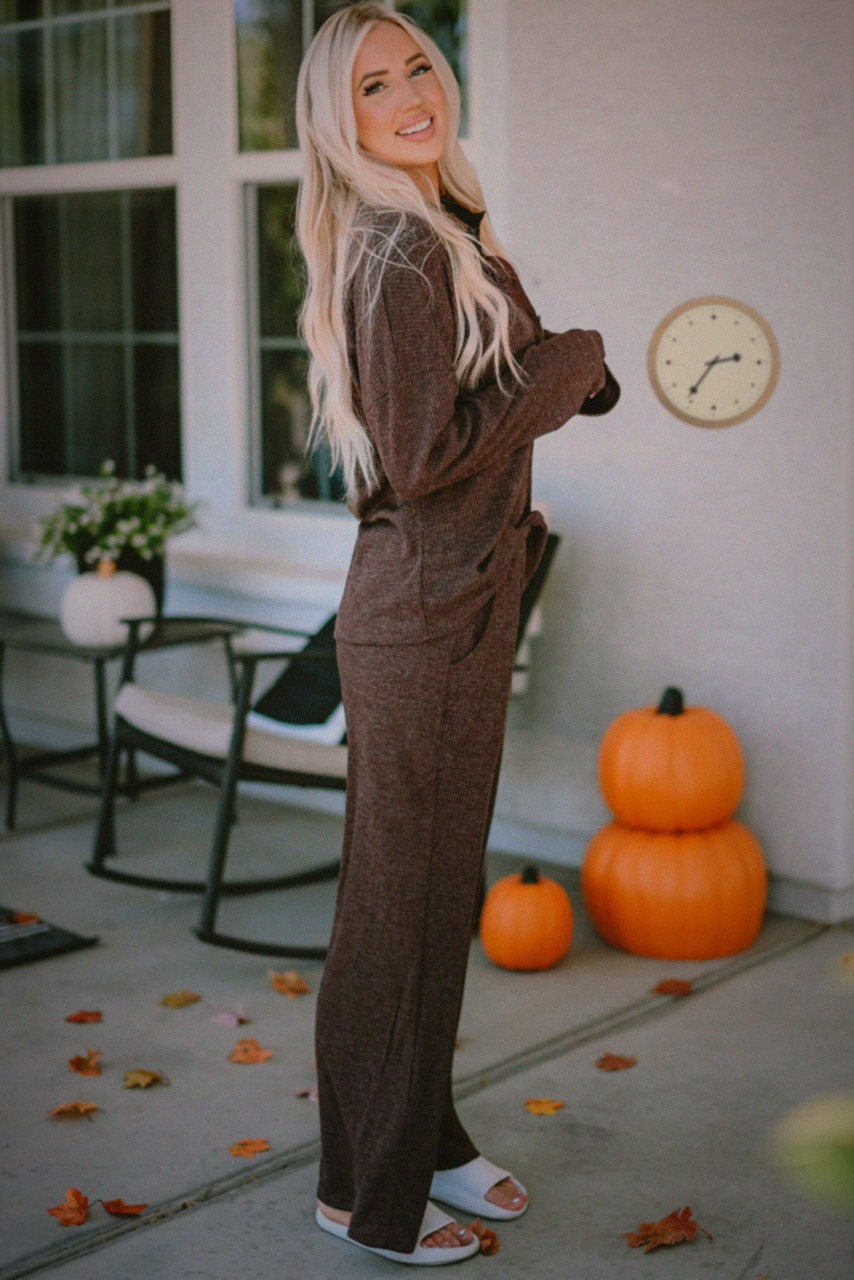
2,36
